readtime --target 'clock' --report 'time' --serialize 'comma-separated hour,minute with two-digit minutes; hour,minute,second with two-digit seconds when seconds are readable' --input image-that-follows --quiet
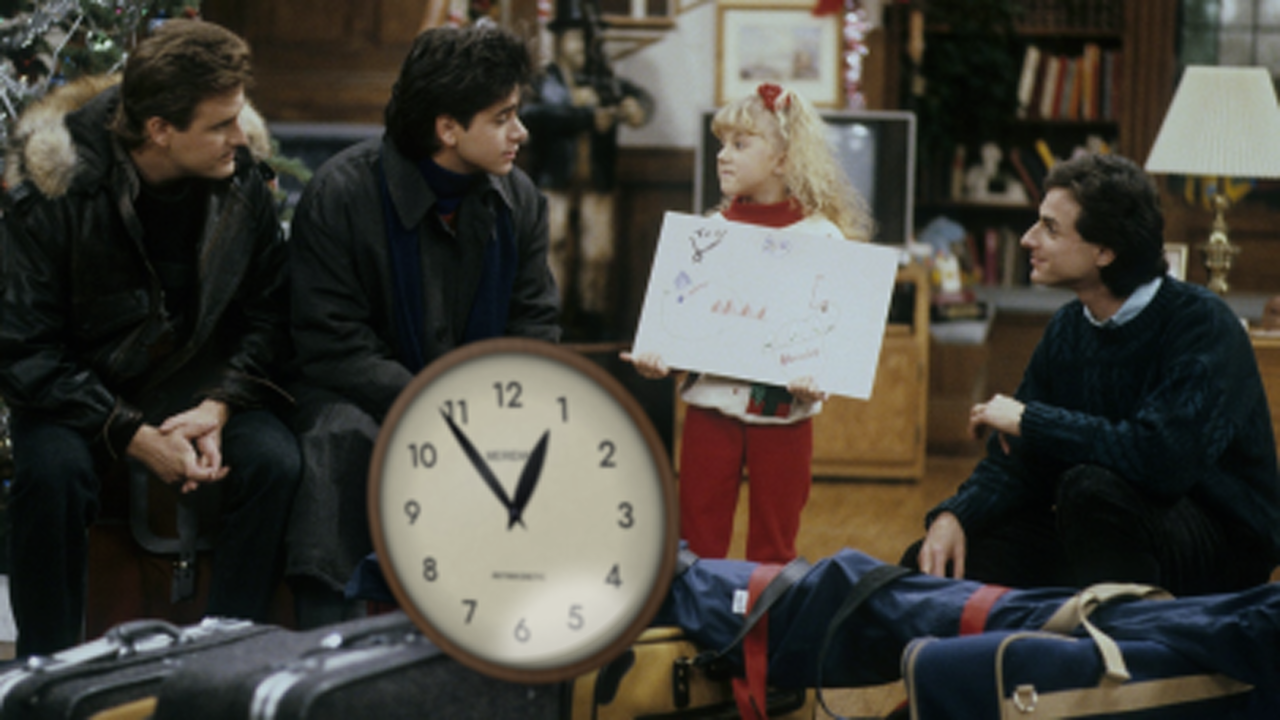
12,54
